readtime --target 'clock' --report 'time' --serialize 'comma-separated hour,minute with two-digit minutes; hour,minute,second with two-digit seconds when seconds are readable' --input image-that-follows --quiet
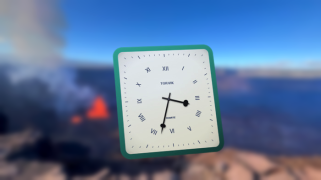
3,33
